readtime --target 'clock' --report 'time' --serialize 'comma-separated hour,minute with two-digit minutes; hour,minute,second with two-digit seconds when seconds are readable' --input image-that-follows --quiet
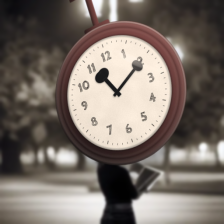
11,10
